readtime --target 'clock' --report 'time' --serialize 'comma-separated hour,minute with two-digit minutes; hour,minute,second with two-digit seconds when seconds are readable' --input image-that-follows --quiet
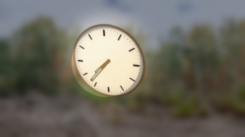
7,37
